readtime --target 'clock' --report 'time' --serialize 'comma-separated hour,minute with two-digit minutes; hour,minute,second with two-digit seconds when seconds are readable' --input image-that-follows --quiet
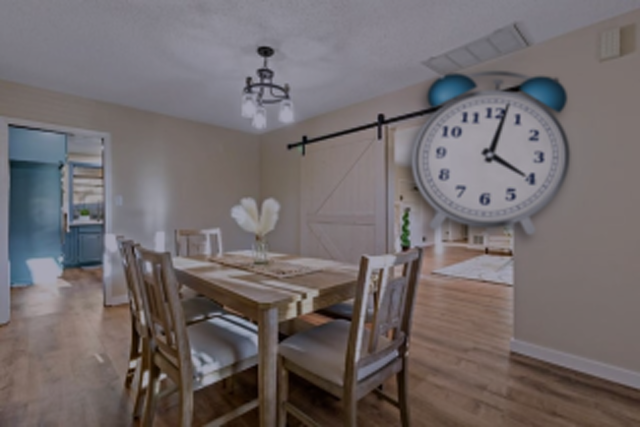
4,02
